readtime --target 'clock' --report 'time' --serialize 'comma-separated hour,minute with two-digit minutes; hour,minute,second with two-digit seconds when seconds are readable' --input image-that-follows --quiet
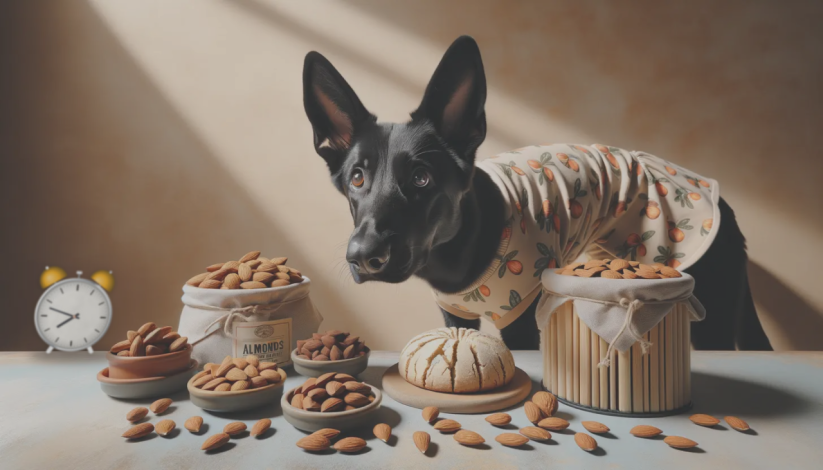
7,48
